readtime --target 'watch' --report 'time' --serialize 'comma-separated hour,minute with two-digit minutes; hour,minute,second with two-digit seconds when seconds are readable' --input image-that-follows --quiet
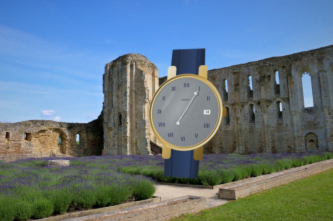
7,05
